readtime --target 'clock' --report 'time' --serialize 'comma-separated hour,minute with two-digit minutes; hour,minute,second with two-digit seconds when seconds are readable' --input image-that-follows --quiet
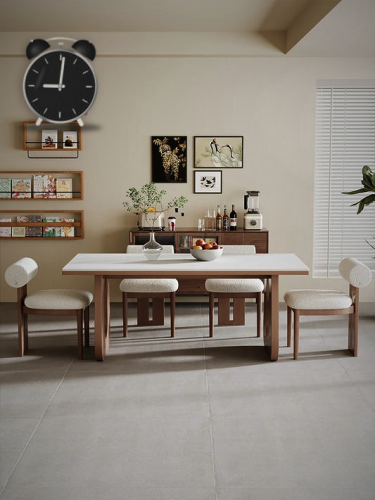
9,01
